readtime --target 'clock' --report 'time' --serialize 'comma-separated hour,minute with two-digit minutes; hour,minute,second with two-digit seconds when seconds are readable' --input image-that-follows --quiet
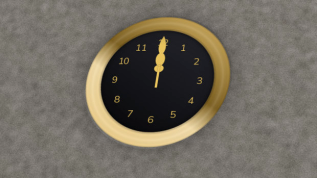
12,00
